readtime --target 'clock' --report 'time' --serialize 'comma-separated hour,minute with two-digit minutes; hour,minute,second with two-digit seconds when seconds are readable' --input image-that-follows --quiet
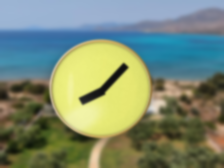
8,07
